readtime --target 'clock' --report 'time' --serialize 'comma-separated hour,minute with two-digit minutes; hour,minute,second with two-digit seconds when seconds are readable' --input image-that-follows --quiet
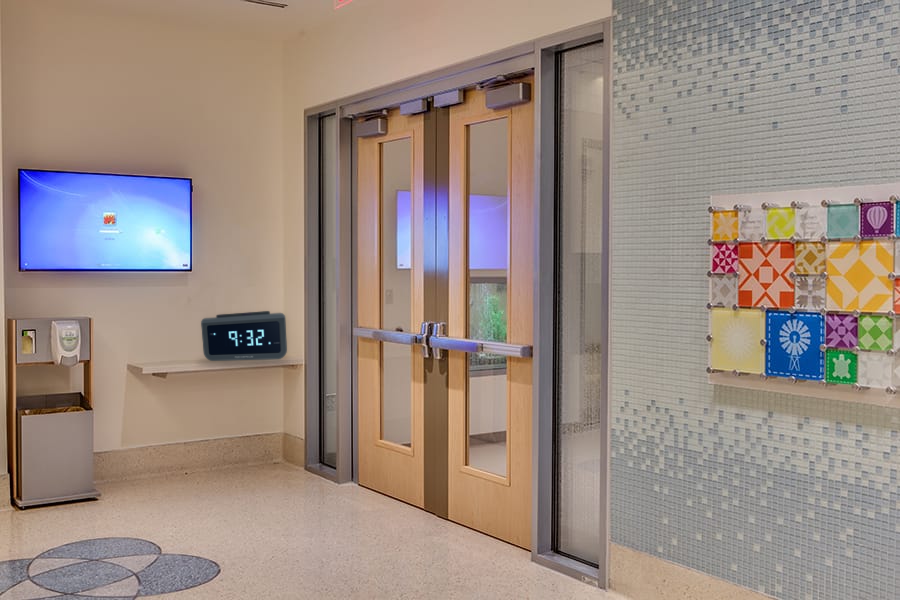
9,32
